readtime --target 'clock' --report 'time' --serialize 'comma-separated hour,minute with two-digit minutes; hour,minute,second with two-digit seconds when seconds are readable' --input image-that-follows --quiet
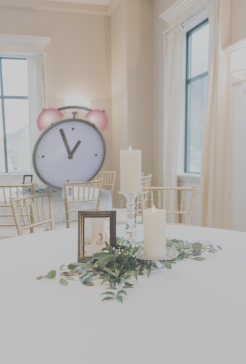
12,56
